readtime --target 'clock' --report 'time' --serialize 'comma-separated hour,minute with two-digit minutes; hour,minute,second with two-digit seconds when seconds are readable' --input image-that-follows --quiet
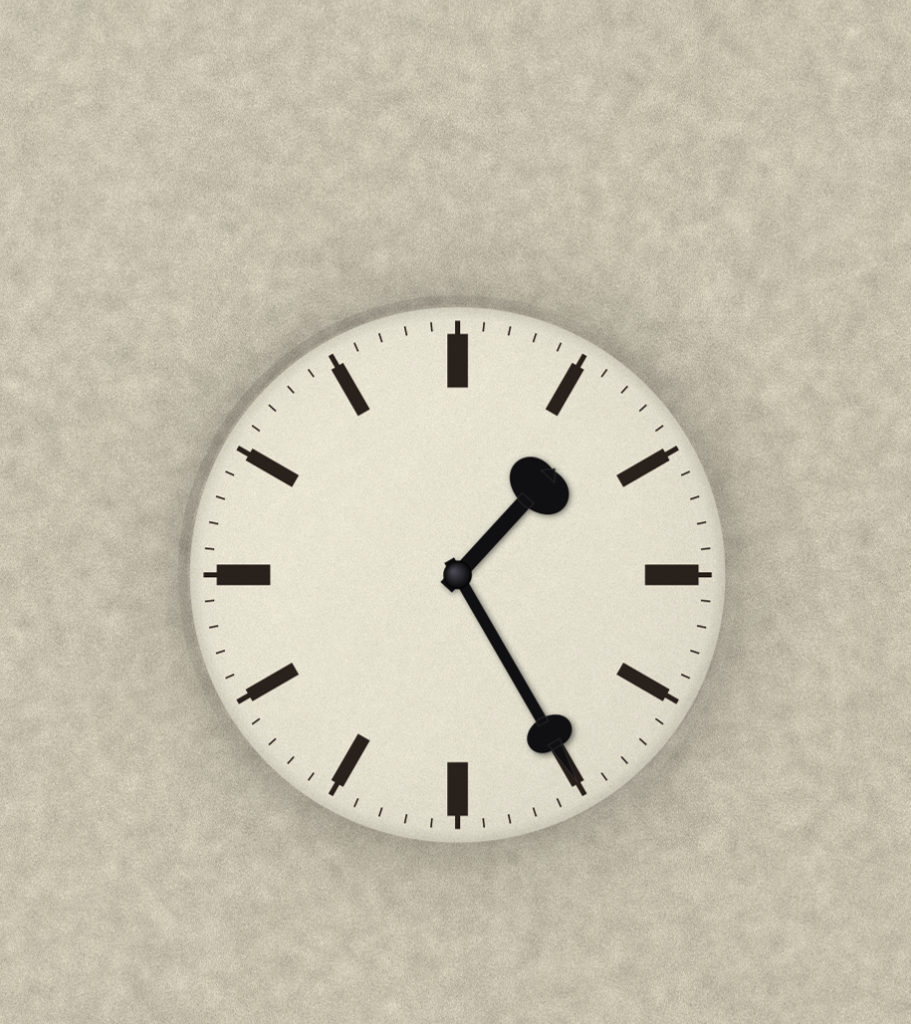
1,25
